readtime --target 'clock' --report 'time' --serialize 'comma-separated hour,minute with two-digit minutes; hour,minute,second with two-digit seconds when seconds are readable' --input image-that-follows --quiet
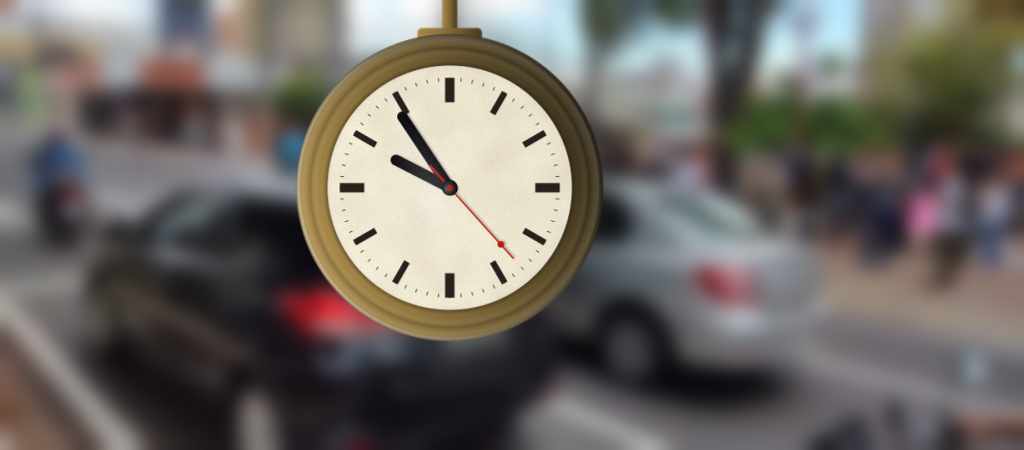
9,54,23
